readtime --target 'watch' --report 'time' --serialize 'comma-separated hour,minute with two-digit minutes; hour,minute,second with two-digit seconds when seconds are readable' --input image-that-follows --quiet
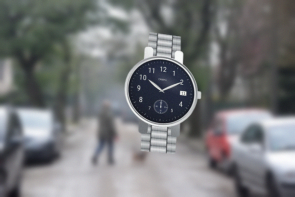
10,10
